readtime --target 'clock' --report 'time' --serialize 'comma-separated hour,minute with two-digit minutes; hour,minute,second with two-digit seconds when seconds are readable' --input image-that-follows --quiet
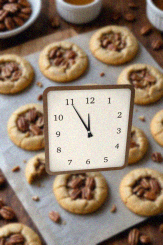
11,55
